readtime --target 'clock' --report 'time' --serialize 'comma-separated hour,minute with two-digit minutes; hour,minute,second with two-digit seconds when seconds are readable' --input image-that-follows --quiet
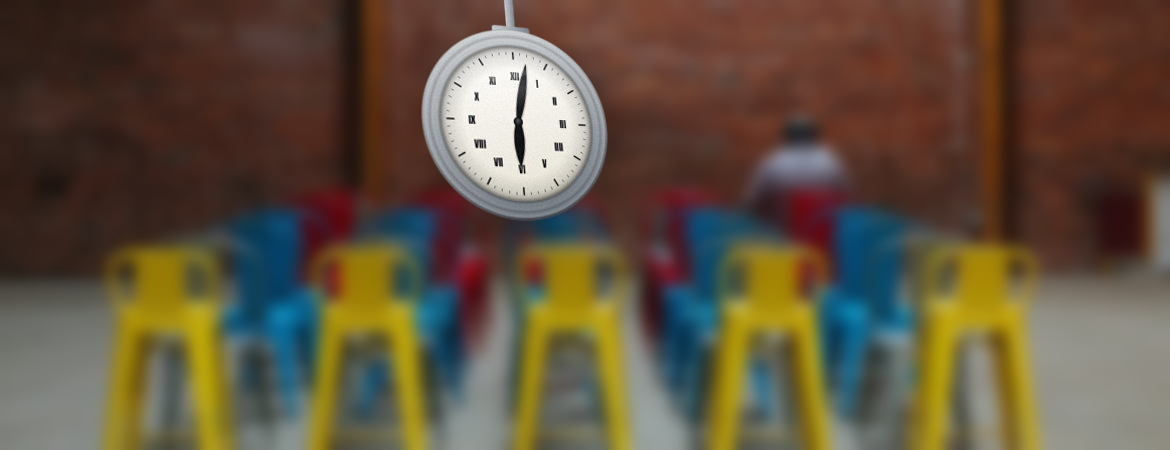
6,02
